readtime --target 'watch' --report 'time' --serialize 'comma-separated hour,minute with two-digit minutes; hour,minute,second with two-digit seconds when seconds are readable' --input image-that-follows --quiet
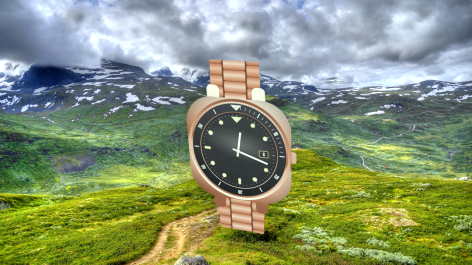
12,18
